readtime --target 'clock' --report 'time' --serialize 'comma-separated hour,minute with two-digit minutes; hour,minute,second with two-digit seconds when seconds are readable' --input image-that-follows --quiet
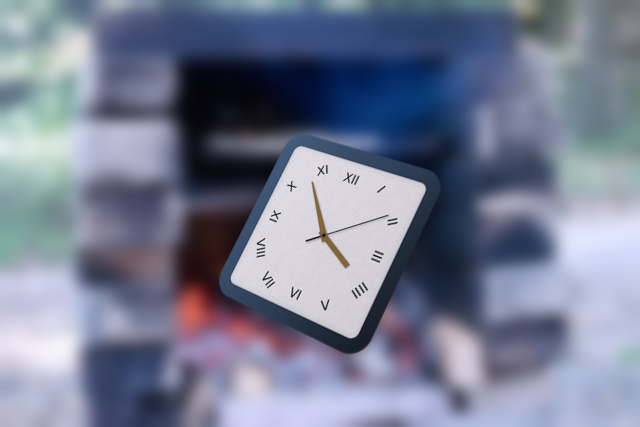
3,53,09
